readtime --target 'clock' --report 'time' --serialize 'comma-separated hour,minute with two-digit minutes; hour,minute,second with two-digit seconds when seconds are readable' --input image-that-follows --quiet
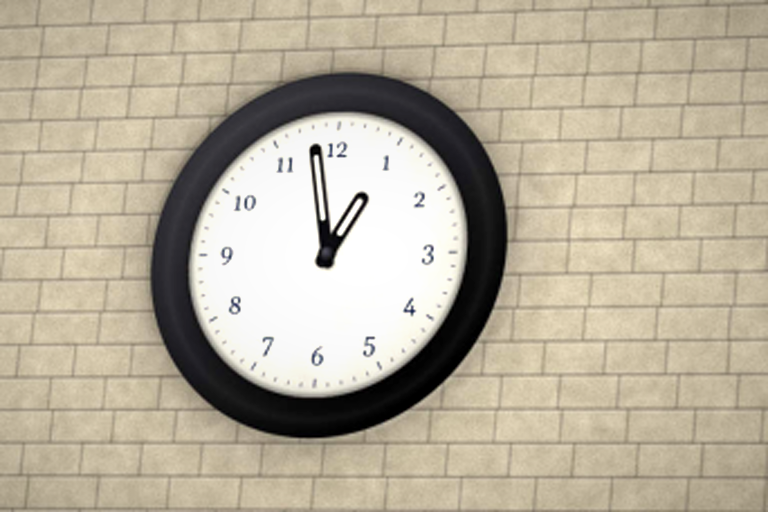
12,58
